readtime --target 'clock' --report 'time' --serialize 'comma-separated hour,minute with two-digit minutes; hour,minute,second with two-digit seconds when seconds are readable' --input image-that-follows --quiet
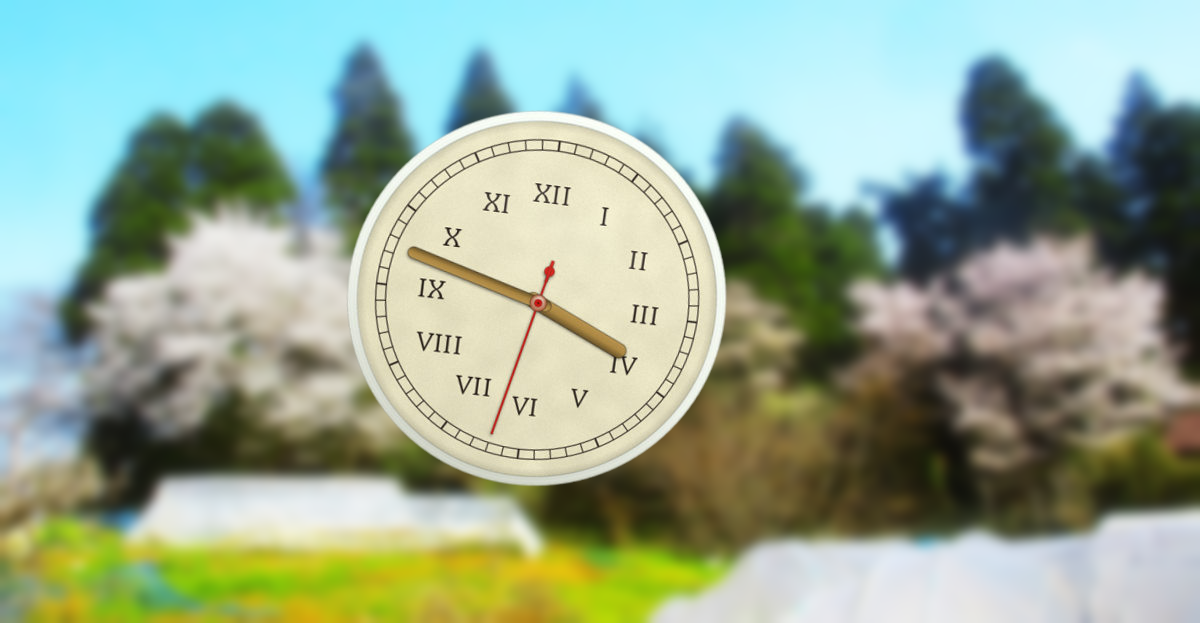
3,47,32
